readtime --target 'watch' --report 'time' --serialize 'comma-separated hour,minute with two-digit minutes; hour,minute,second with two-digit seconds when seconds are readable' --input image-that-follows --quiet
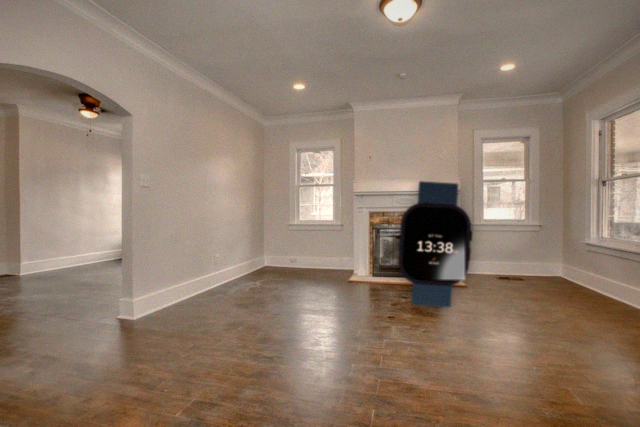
13,38
